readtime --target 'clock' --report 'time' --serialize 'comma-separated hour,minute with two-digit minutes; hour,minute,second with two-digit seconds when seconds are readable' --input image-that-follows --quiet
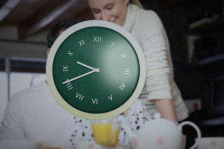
9,41
